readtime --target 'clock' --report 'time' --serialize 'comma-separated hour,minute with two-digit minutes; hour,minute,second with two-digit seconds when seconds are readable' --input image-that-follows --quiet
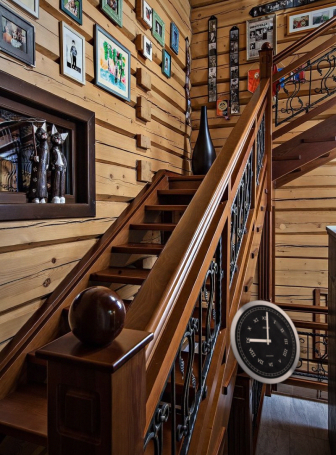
9,01
